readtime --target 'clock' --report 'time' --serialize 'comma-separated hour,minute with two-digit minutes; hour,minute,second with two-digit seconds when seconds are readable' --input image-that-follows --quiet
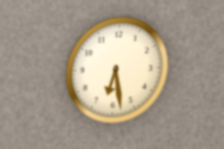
6,28
